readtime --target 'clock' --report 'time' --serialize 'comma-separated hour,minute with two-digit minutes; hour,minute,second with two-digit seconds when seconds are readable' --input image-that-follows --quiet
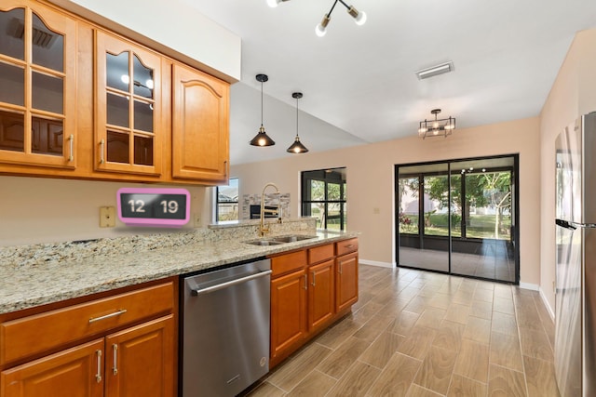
12,19
